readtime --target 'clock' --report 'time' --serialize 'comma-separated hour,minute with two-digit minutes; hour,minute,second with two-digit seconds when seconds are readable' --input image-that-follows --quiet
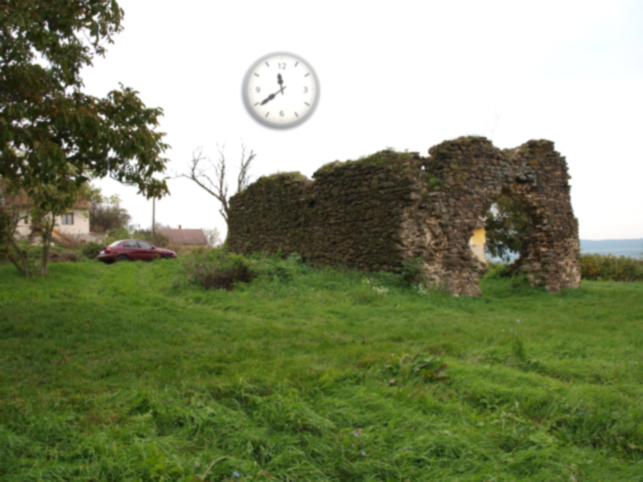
11,39
